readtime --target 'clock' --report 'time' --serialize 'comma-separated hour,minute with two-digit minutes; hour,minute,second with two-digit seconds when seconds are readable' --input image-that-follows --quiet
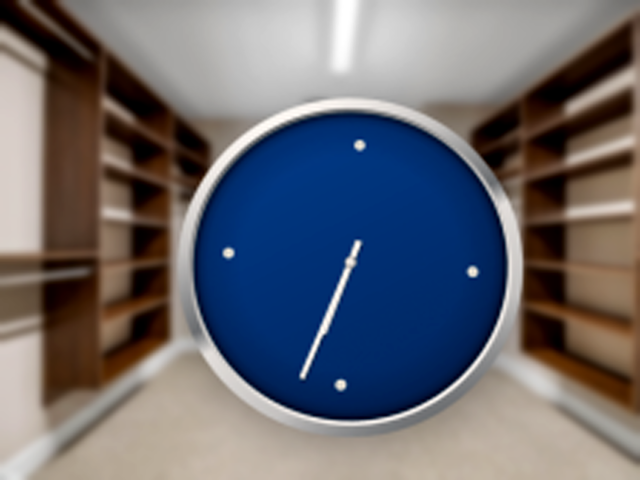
6,33
